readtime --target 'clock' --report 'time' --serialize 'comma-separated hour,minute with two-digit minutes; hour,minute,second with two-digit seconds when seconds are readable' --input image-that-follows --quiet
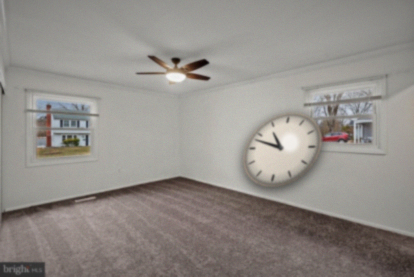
10,48
